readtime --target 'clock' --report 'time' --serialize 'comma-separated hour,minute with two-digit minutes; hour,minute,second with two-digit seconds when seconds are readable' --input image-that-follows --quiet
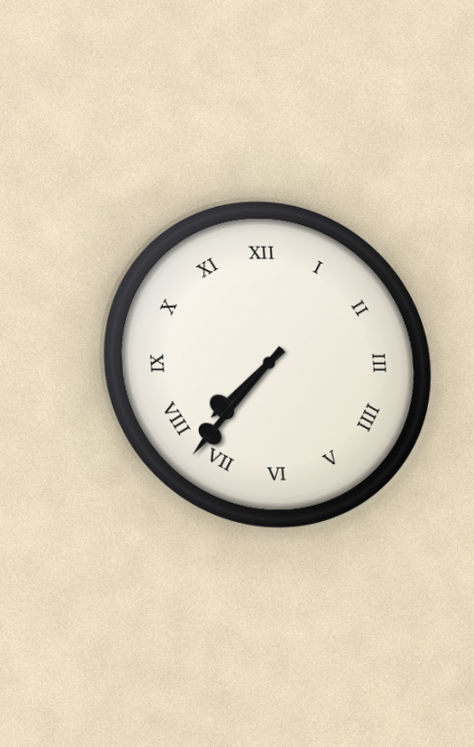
7,37
